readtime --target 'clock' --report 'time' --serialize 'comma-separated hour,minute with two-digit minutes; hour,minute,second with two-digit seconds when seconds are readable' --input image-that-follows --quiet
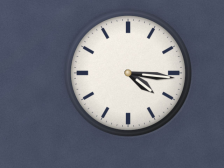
4,16
